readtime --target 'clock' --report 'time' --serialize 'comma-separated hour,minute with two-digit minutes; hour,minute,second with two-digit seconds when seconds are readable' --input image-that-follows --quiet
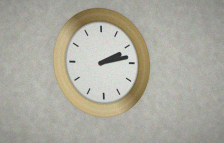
2,13
